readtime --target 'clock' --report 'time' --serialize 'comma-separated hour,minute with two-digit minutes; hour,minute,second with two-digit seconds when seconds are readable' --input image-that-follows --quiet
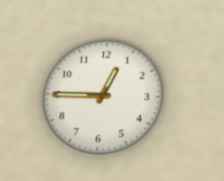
12,45
